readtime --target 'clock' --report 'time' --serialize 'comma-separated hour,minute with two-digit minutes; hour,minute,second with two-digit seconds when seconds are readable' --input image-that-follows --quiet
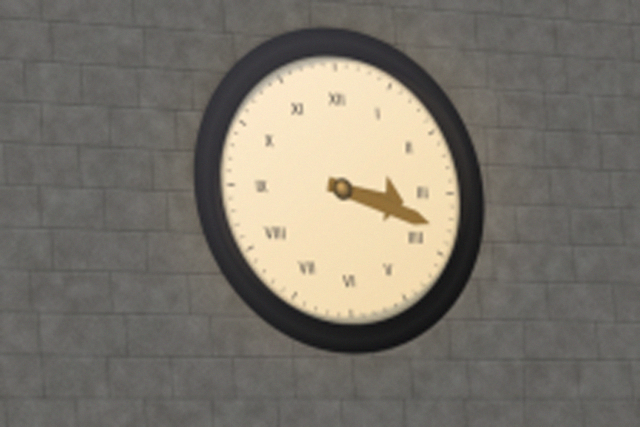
3,18
